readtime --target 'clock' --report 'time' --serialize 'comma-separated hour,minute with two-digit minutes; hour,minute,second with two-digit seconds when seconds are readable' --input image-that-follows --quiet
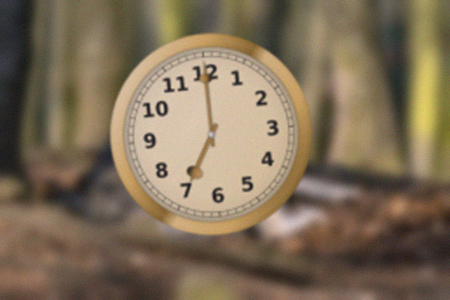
7,00
